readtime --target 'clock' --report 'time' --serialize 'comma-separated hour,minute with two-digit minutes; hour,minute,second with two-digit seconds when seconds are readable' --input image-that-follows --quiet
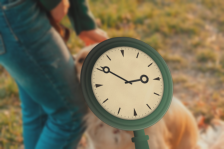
2,51
